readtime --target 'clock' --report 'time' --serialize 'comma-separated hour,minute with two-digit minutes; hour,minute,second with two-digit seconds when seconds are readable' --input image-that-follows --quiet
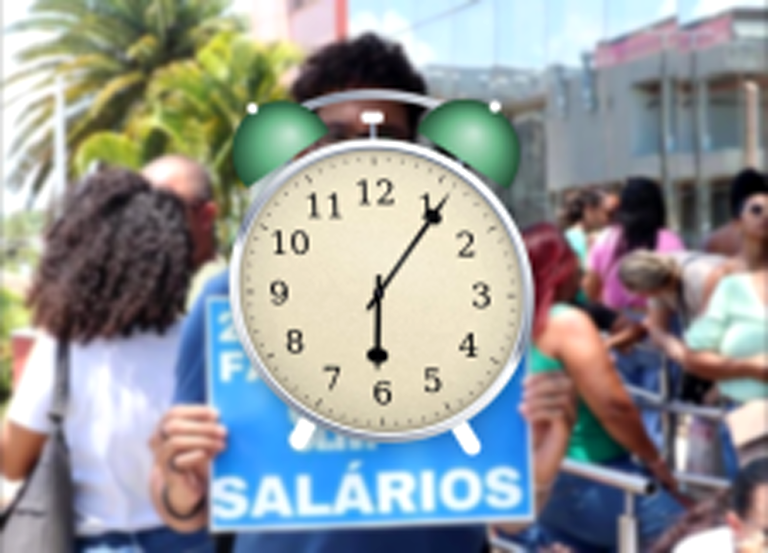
6,06
